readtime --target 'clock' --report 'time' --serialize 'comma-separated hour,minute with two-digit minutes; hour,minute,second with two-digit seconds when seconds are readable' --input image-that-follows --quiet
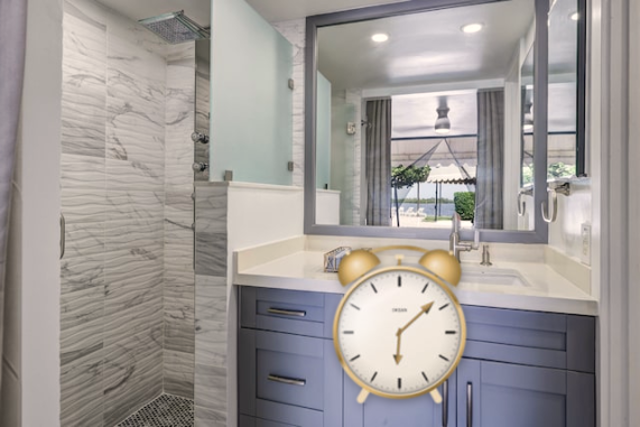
6,08
